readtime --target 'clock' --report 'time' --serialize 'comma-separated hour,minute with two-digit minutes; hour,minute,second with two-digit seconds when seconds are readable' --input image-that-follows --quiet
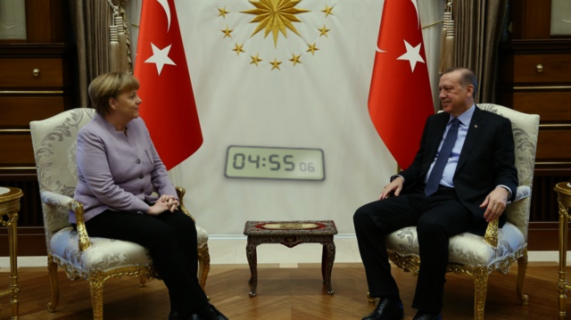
4,55
